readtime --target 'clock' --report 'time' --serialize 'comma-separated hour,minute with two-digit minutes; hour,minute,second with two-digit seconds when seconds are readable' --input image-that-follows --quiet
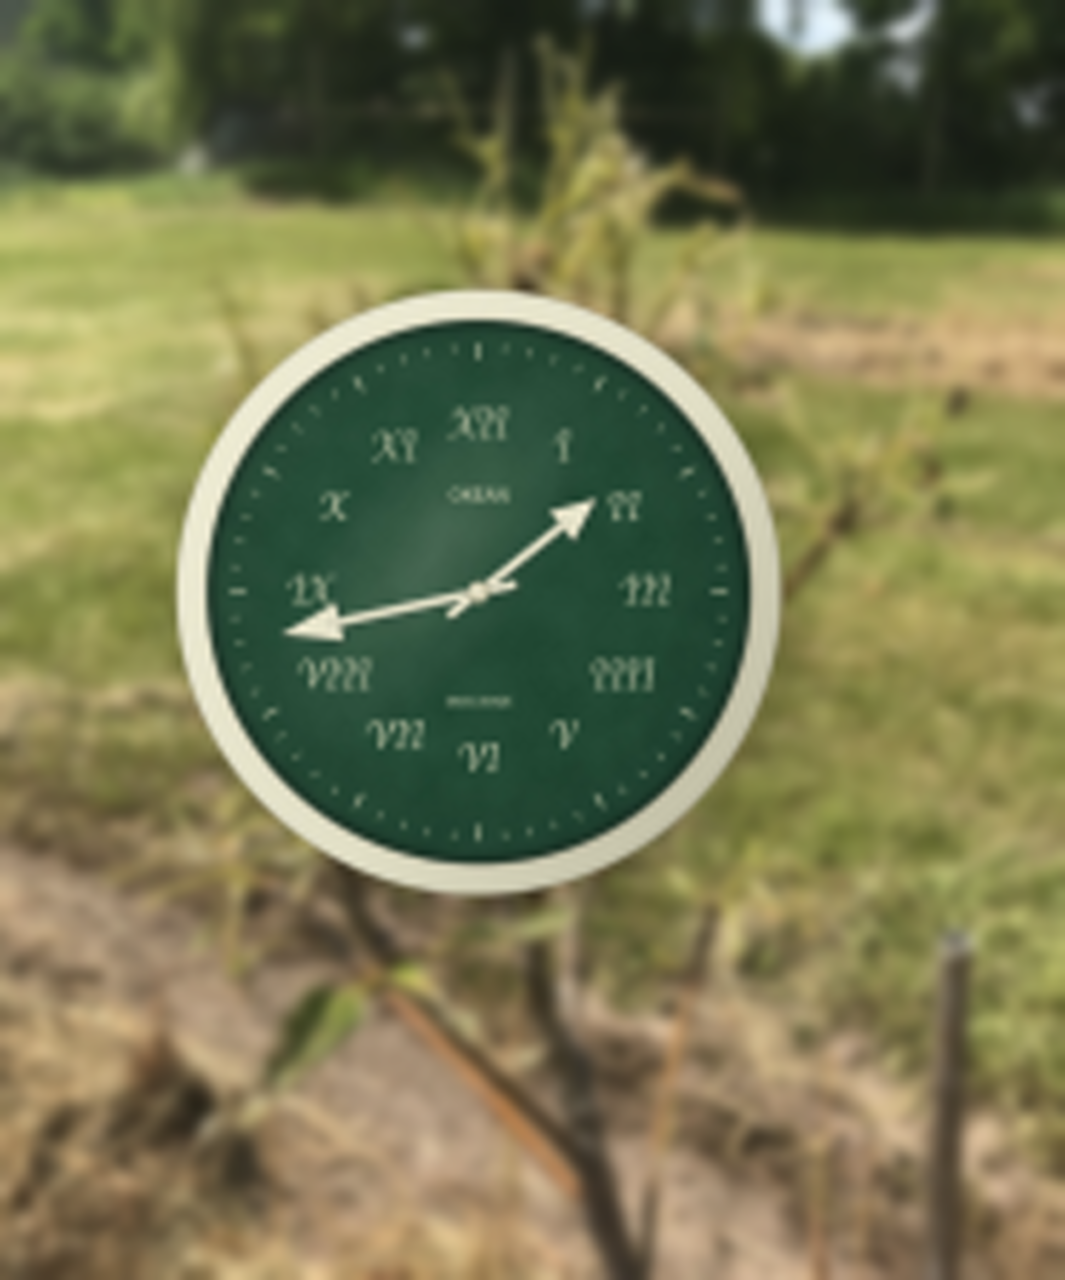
1,43
